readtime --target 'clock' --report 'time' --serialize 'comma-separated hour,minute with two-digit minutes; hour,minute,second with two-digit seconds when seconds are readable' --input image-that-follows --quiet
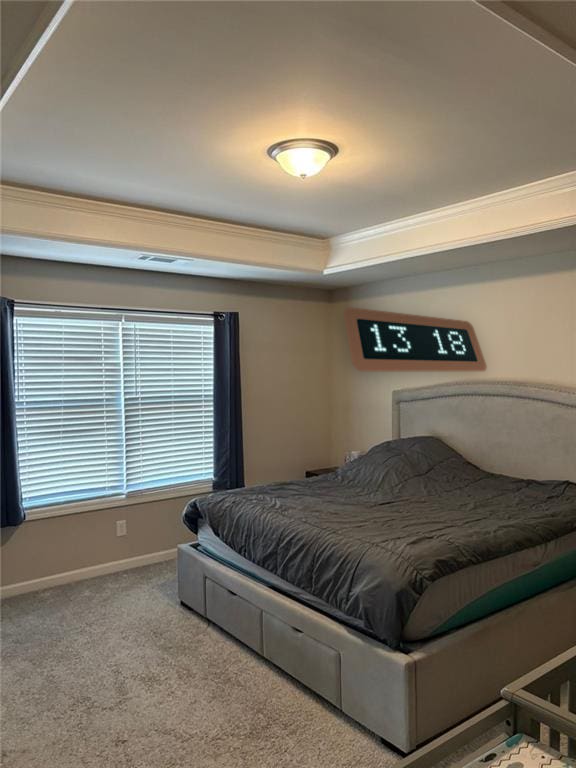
13,18
